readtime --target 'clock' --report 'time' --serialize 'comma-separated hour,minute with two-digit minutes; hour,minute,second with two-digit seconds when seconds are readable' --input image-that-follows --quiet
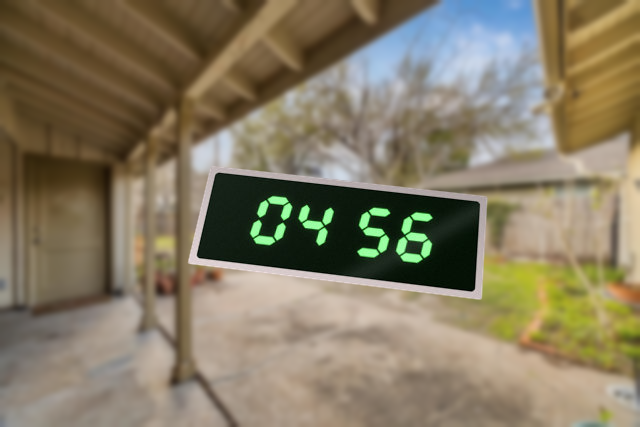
4,56
